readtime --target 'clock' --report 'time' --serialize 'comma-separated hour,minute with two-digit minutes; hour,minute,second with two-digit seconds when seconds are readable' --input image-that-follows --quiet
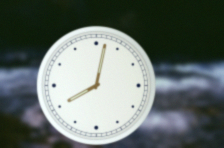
8,02
